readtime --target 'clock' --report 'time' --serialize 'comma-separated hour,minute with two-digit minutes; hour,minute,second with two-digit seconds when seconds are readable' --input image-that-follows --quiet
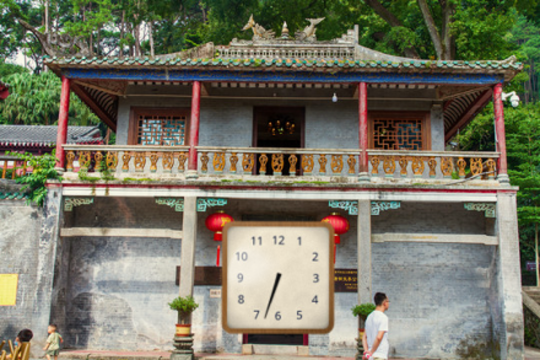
6,33
